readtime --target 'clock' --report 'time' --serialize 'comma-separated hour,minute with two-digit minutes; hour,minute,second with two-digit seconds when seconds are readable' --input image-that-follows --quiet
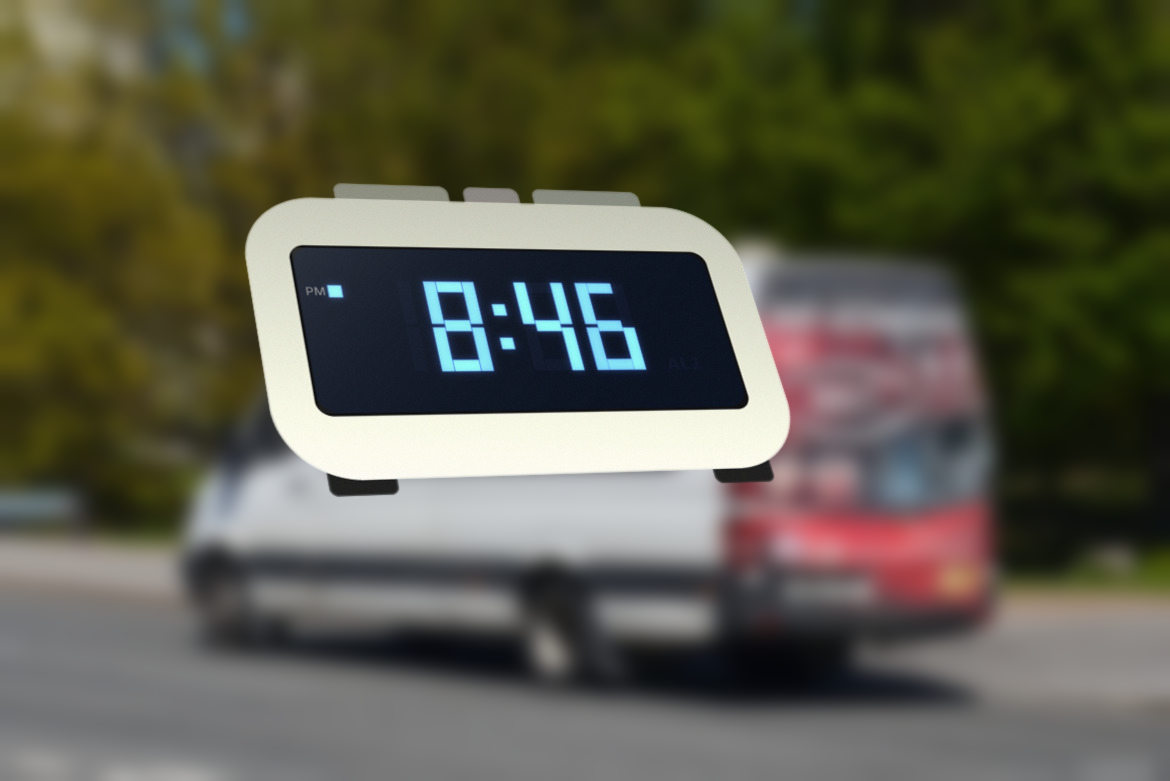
8,46
